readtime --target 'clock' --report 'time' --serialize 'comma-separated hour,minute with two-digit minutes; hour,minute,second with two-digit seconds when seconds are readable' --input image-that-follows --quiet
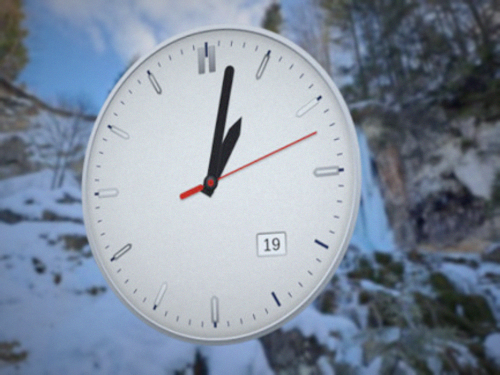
1,02,12
